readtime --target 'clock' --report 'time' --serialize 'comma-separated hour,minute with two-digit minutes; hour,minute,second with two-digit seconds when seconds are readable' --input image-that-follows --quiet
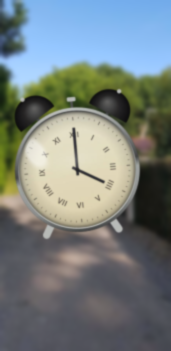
4,00
